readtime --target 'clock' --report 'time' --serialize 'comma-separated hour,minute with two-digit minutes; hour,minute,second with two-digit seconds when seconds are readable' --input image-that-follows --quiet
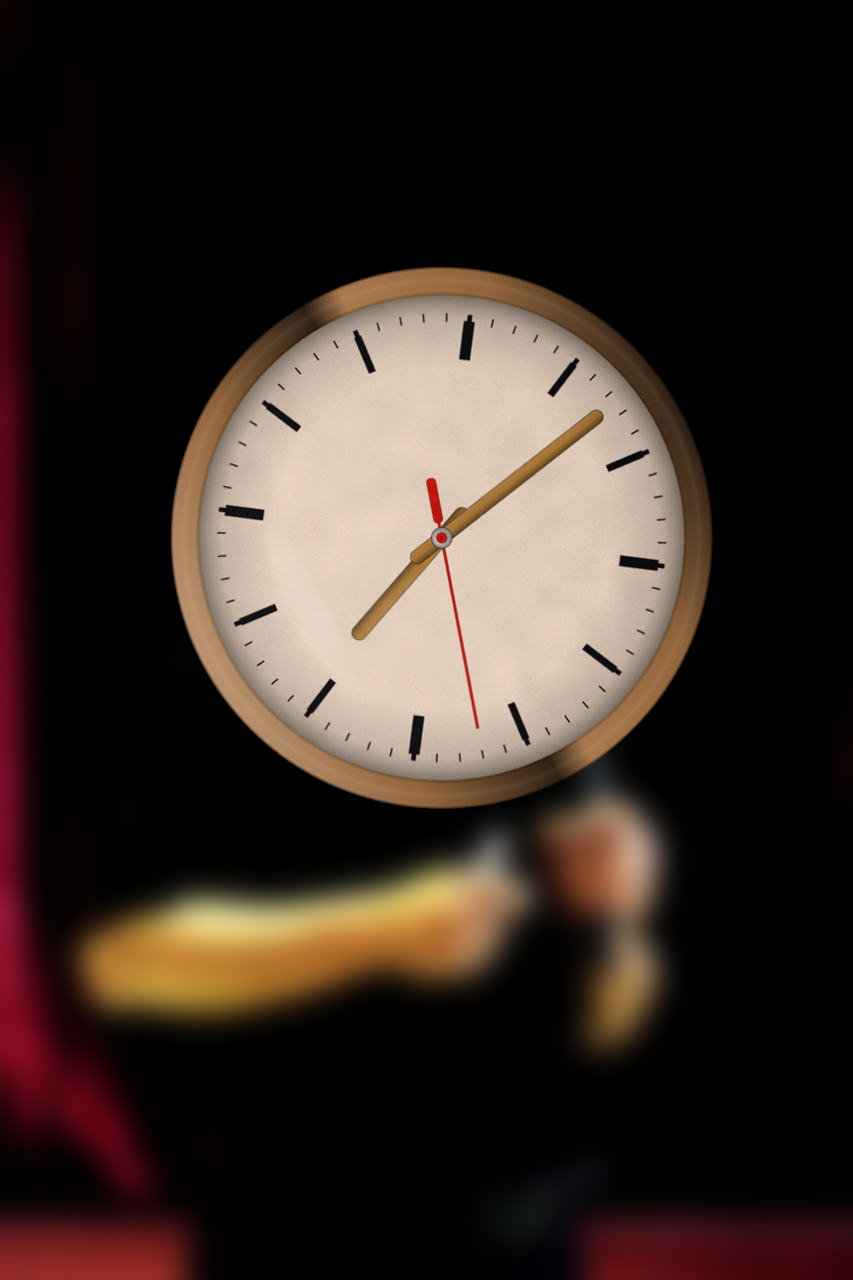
7,07,27
